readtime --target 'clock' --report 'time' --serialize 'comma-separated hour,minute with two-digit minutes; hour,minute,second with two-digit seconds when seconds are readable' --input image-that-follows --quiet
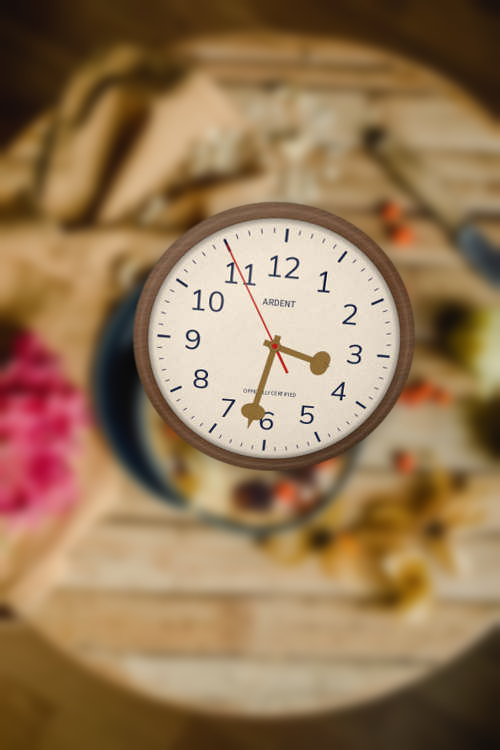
3,31,55
